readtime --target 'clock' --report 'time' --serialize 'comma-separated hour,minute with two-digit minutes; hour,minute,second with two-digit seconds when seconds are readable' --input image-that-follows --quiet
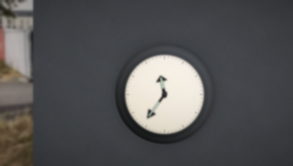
11,36
